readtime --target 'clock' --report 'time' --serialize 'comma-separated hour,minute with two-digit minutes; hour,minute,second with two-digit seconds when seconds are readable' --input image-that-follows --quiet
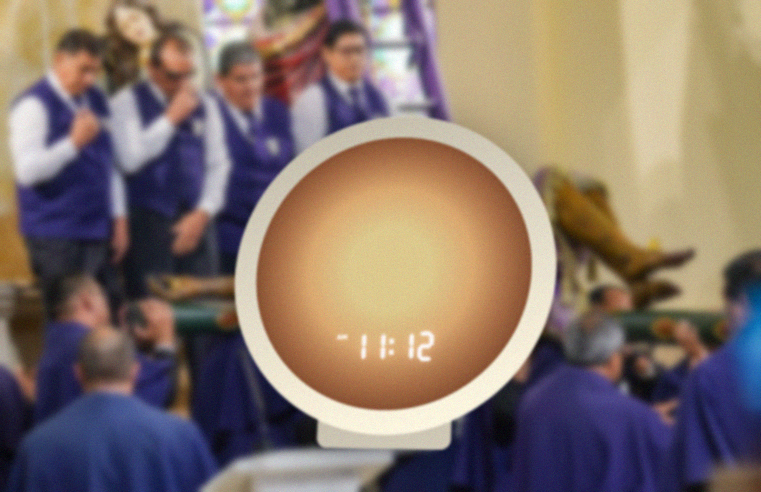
11,12
